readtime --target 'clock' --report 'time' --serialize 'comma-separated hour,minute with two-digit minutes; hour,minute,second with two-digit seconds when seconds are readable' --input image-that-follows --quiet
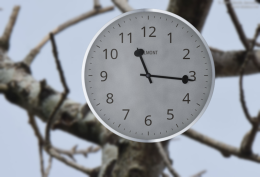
11,16
